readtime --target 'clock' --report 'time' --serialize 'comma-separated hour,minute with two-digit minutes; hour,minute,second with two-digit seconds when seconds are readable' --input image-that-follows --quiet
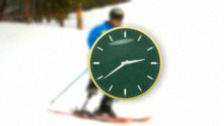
2,39
